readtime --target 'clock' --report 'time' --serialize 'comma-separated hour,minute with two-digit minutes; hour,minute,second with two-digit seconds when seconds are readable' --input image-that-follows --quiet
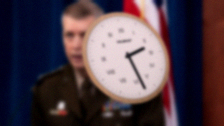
2,28
